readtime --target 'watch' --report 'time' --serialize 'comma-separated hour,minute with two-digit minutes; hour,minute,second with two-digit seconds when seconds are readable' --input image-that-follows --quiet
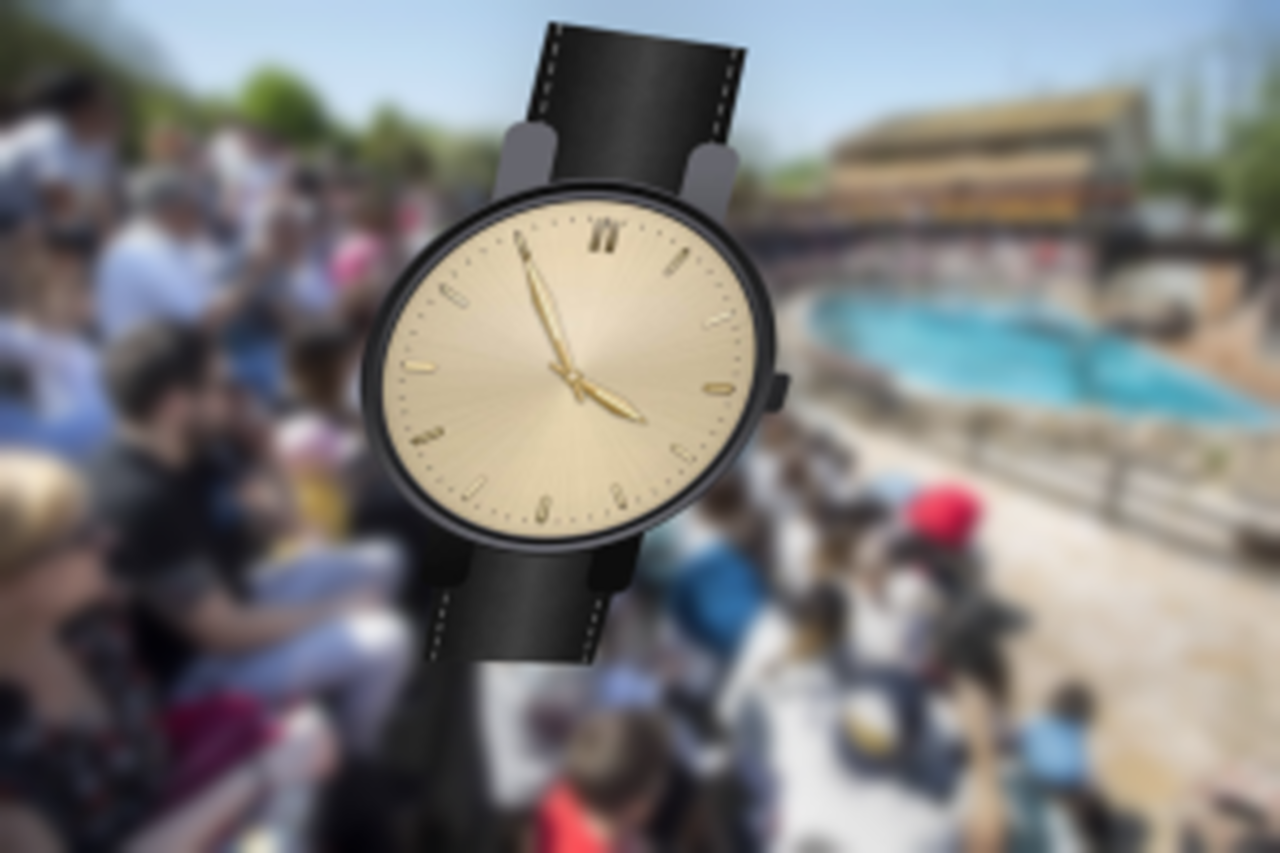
3,55
